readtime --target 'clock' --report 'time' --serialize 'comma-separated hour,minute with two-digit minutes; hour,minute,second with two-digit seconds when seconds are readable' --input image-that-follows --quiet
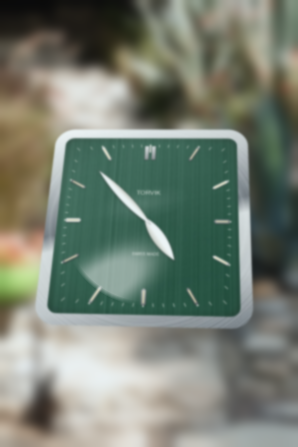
4,53
